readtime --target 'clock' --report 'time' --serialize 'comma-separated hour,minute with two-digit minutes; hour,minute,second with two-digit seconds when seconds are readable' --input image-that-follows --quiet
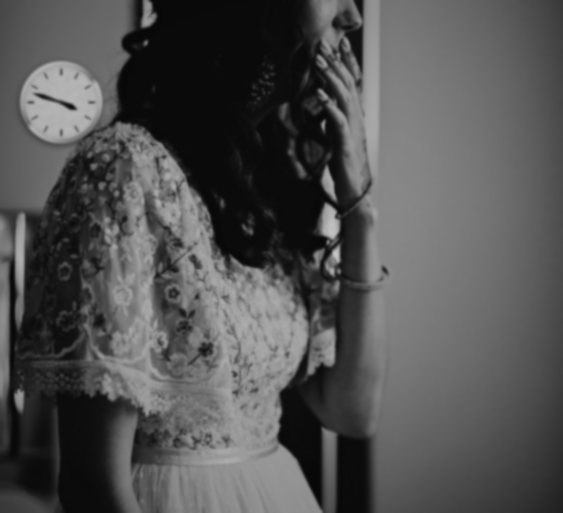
3,48
